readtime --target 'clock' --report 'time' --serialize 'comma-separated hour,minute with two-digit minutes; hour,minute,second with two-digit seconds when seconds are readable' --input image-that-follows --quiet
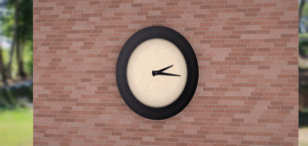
2,16
